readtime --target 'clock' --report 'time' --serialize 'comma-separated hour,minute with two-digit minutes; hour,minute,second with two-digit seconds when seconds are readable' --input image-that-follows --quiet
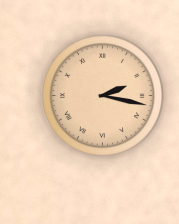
2,17
